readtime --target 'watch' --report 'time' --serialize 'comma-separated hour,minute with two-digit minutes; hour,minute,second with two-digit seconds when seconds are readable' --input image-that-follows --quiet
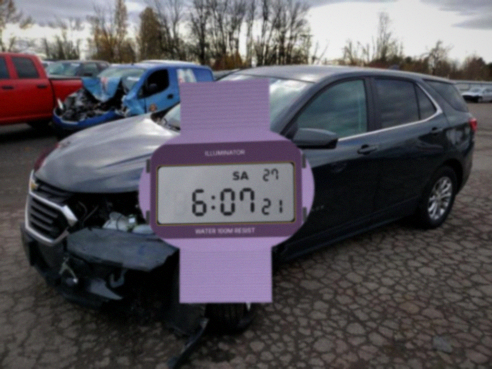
6,07,21
